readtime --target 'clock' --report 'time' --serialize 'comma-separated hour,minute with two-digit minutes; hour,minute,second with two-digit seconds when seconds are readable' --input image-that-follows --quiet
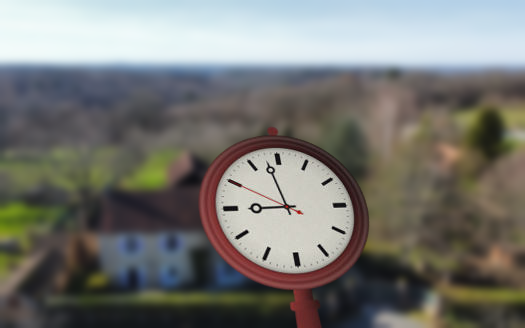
8,57,50
